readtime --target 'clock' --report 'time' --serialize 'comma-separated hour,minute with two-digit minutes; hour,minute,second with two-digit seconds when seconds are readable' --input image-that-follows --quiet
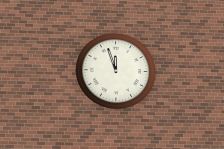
11,57
